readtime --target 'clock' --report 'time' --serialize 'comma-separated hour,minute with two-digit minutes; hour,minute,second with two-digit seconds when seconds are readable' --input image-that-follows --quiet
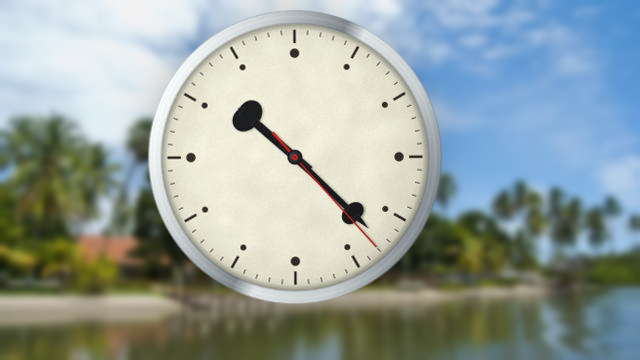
10,22,23
